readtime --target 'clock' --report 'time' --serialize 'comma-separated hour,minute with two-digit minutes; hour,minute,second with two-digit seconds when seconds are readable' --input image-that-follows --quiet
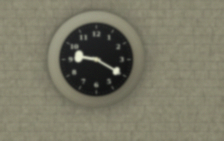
9,20
